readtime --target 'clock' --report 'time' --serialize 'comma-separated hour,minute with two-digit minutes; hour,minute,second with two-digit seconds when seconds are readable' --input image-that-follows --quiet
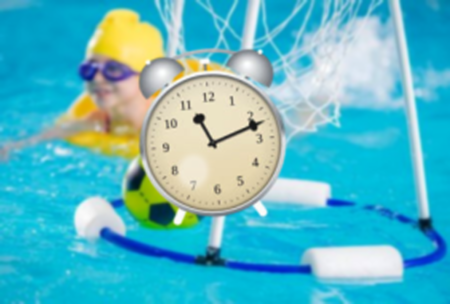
11,12
